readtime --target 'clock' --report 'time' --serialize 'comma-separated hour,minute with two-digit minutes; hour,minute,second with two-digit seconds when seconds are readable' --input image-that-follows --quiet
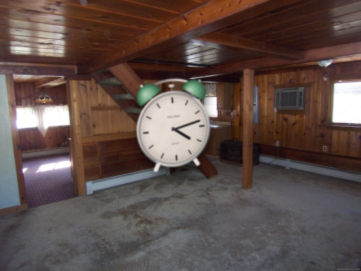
4,13
